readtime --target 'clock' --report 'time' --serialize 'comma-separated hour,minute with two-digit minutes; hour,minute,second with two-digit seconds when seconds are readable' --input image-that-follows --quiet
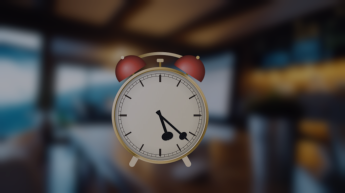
5,22
